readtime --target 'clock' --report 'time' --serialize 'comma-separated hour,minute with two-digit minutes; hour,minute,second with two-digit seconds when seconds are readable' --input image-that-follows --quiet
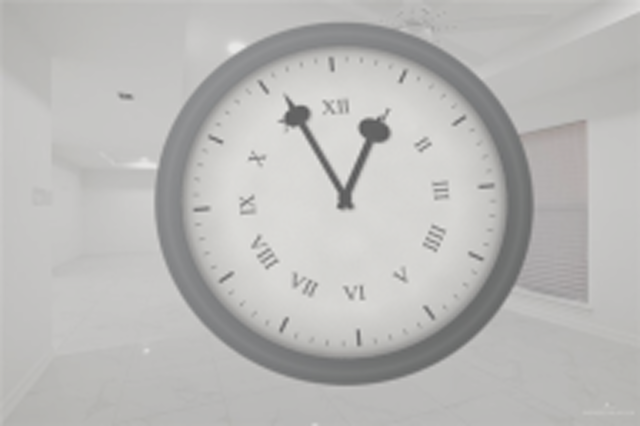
12,56
